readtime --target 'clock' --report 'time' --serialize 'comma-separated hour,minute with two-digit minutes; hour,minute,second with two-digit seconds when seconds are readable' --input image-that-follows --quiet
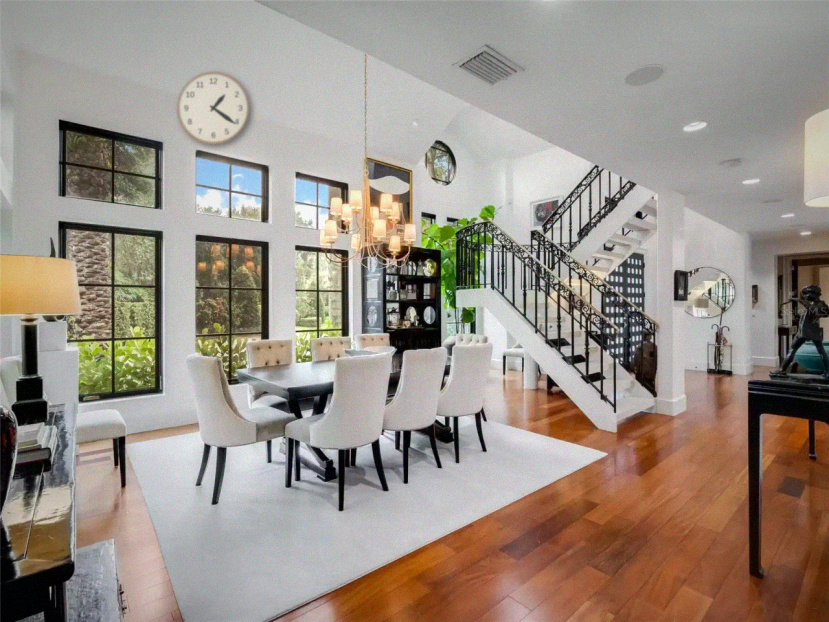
1,21
